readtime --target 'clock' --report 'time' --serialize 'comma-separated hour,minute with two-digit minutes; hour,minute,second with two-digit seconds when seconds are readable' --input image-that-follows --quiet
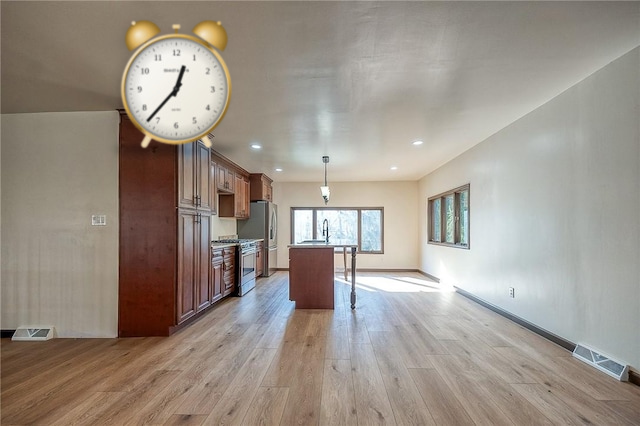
12,37
